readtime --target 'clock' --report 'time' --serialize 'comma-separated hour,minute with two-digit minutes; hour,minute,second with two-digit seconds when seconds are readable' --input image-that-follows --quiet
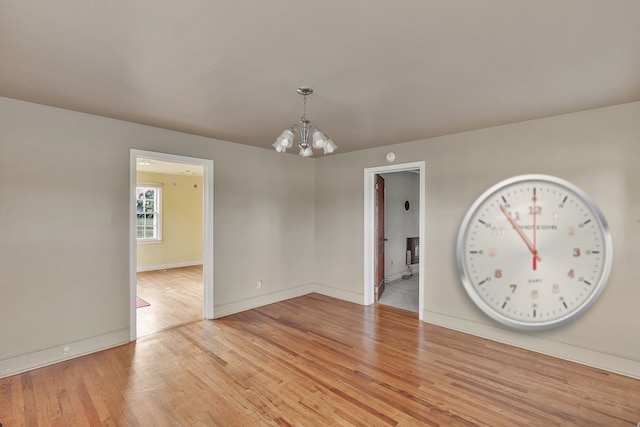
10,54,00
